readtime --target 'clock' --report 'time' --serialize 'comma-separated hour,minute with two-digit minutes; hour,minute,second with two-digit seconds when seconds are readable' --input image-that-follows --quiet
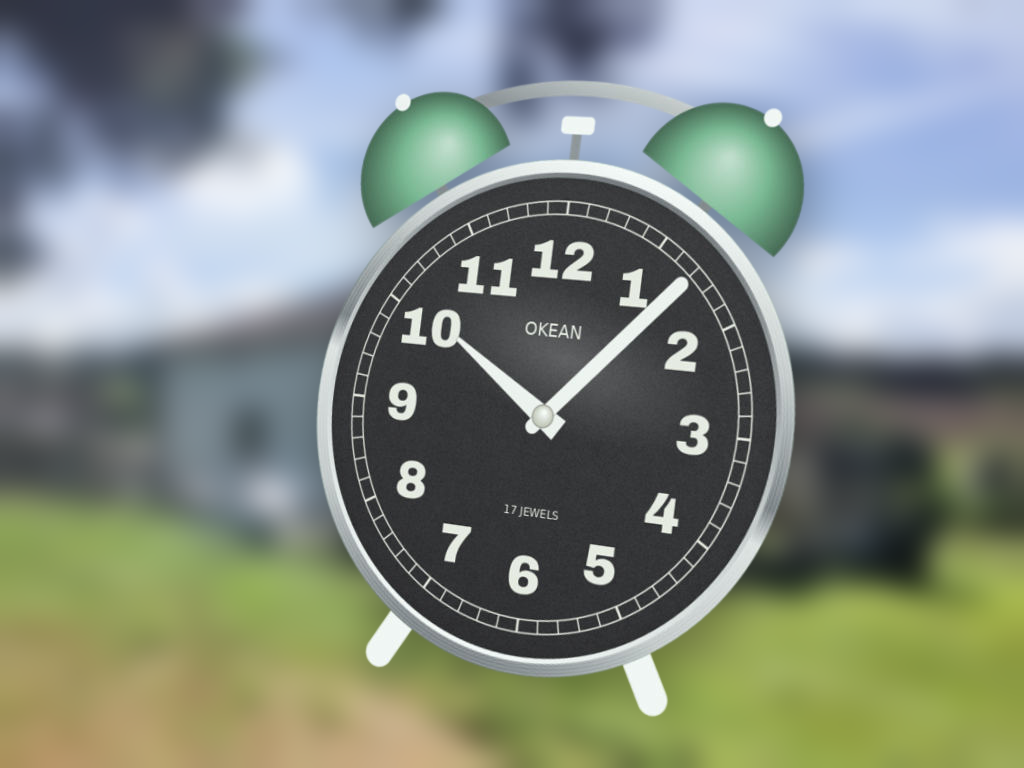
10,07
